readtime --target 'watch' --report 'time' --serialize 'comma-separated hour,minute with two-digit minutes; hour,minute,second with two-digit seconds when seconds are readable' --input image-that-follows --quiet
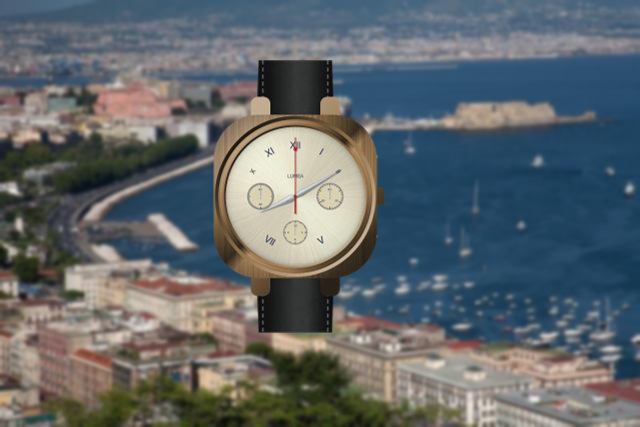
8,10
